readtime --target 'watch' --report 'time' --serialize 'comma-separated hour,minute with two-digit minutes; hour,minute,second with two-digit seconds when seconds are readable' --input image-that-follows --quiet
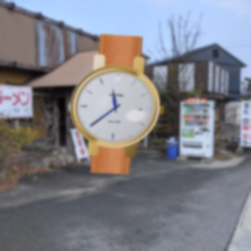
11,38
